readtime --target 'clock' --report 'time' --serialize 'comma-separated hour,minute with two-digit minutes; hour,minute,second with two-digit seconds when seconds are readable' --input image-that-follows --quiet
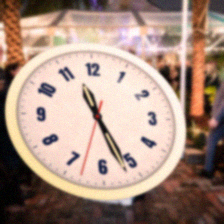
11,26,33
